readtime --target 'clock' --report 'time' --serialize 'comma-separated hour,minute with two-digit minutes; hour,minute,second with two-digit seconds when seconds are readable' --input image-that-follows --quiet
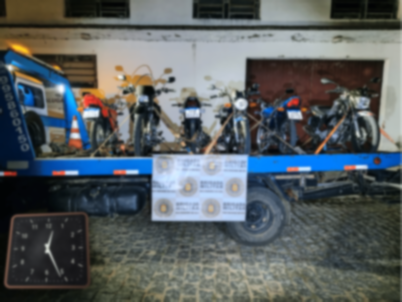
12,26
